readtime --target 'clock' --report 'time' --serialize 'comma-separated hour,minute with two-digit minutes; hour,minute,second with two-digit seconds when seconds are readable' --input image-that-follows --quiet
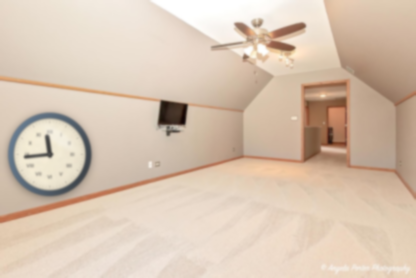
11,44
